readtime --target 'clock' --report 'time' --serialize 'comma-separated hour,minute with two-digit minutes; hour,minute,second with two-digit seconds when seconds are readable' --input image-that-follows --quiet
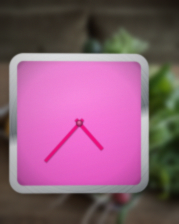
4,37
